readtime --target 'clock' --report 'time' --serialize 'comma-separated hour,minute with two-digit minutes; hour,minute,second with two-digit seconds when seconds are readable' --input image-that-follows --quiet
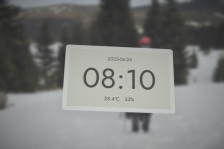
8,10
